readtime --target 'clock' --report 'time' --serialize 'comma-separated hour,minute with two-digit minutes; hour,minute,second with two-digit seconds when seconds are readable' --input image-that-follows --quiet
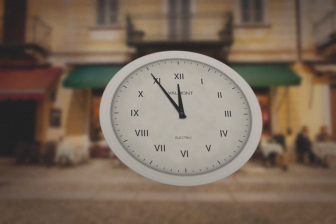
11,55
